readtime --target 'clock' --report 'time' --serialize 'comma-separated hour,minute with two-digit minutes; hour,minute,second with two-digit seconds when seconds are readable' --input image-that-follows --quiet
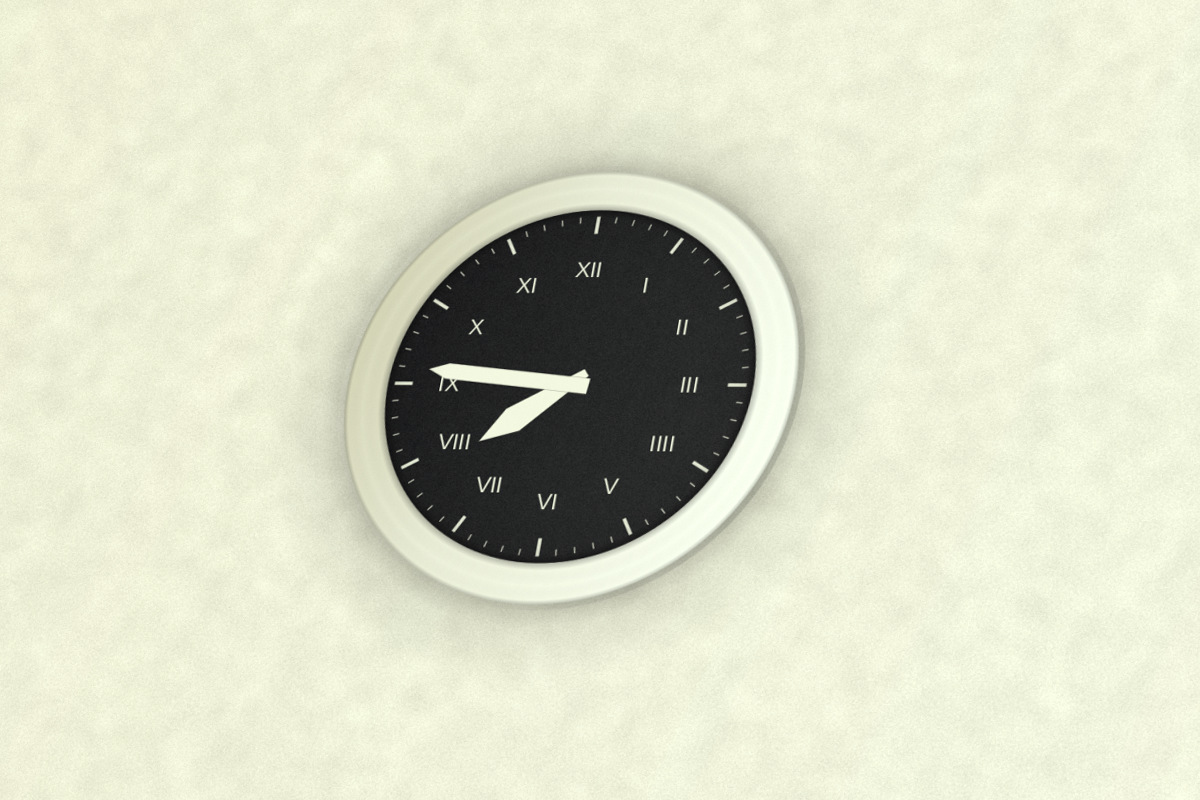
7,46
